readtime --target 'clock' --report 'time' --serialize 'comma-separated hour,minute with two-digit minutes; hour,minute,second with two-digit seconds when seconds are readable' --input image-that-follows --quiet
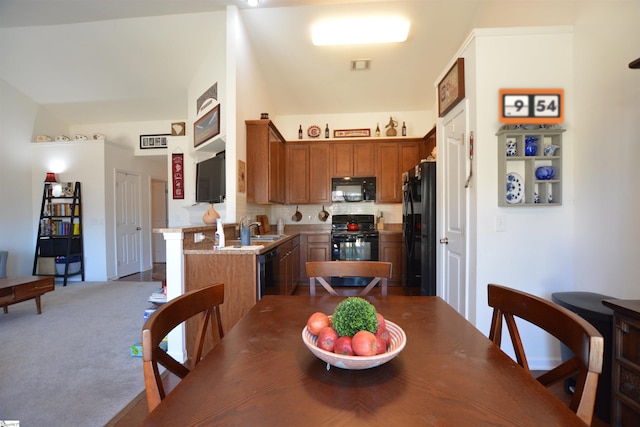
9,54
